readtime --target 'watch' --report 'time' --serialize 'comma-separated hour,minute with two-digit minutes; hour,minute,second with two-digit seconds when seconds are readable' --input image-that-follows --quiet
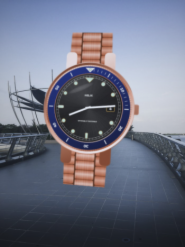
8,14
